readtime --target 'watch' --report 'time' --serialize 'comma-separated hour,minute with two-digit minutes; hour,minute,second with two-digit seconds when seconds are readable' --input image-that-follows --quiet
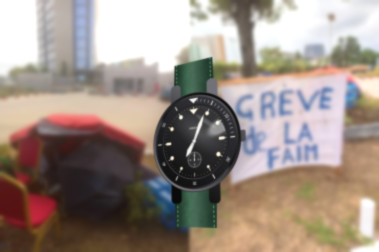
7,04
